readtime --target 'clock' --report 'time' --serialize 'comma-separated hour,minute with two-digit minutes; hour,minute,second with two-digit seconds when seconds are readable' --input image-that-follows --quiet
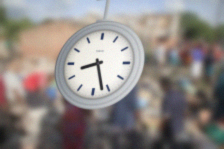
8,27
